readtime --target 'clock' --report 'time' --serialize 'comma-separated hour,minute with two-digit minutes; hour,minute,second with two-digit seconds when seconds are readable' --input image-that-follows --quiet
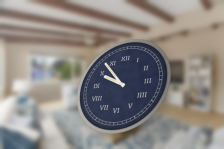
9,53
